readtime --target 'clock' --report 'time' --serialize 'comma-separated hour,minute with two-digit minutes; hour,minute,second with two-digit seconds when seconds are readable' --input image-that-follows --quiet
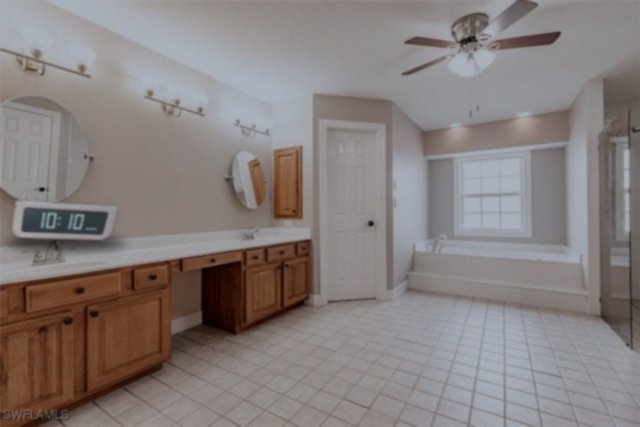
10,10
